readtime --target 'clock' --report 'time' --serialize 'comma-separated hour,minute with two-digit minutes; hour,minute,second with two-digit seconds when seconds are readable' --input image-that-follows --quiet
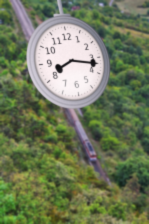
8,17
